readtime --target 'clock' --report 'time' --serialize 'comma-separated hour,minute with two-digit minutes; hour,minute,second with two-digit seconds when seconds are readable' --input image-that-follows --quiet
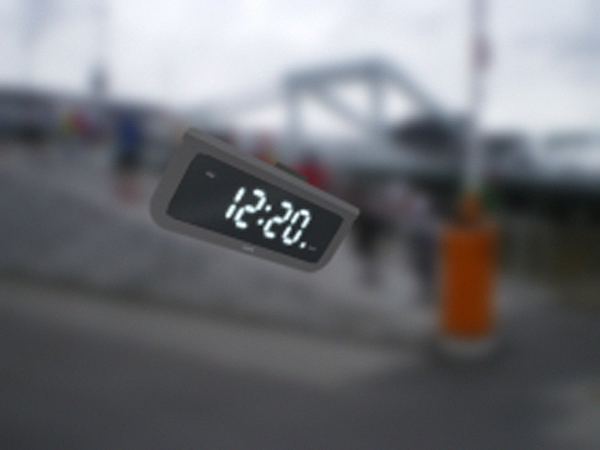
12,20
